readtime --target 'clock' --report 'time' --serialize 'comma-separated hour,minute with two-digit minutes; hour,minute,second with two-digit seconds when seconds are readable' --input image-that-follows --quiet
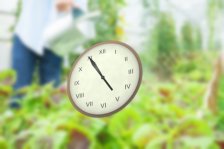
4,55
